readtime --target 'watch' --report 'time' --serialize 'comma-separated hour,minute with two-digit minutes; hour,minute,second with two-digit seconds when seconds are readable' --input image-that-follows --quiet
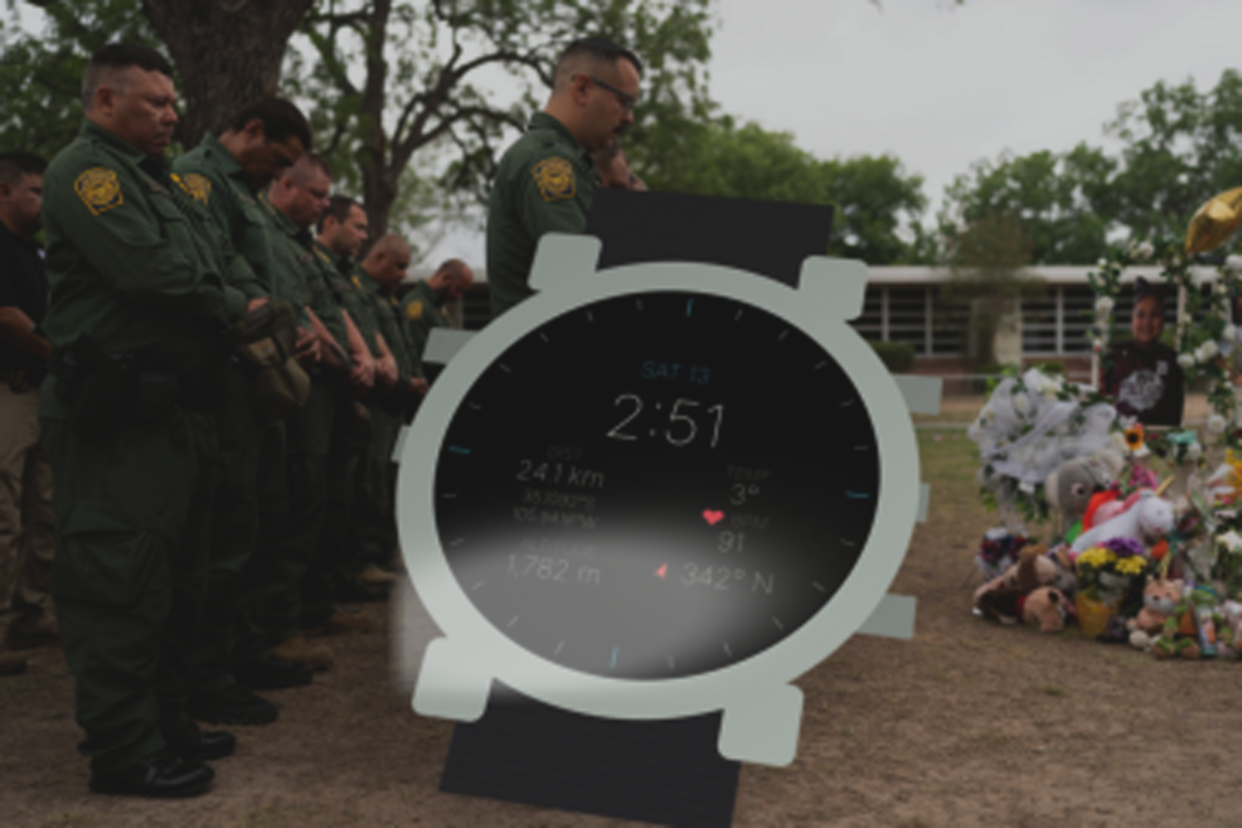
2,51
